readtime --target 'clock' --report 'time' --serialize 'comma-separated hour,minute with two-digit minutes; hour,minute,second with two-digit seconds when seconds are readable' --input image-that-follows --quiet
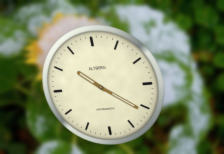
10,21
